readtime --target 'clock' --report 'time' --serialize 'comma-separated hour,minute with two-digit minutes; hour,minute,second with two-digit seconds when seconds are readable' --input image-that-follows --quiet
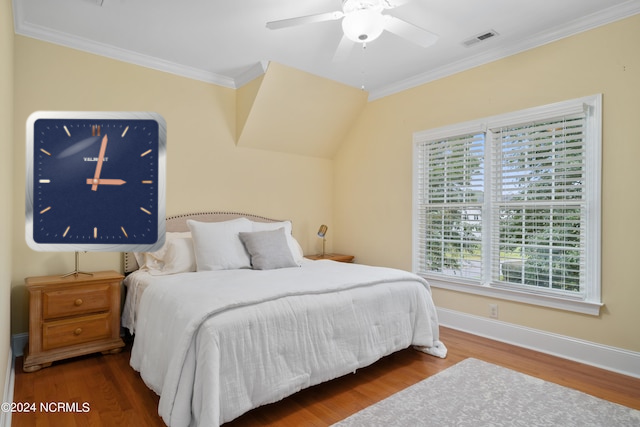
3,02
